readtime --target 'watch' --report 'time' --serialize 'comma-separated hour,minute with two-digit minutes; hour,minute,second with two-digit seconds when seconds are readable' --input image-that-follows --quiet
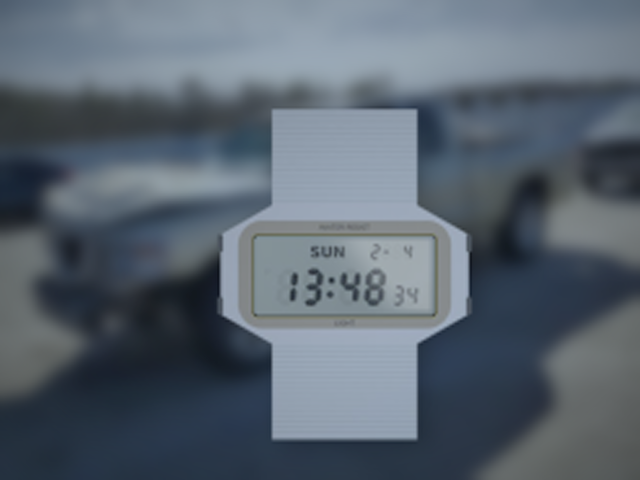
13,48,34
